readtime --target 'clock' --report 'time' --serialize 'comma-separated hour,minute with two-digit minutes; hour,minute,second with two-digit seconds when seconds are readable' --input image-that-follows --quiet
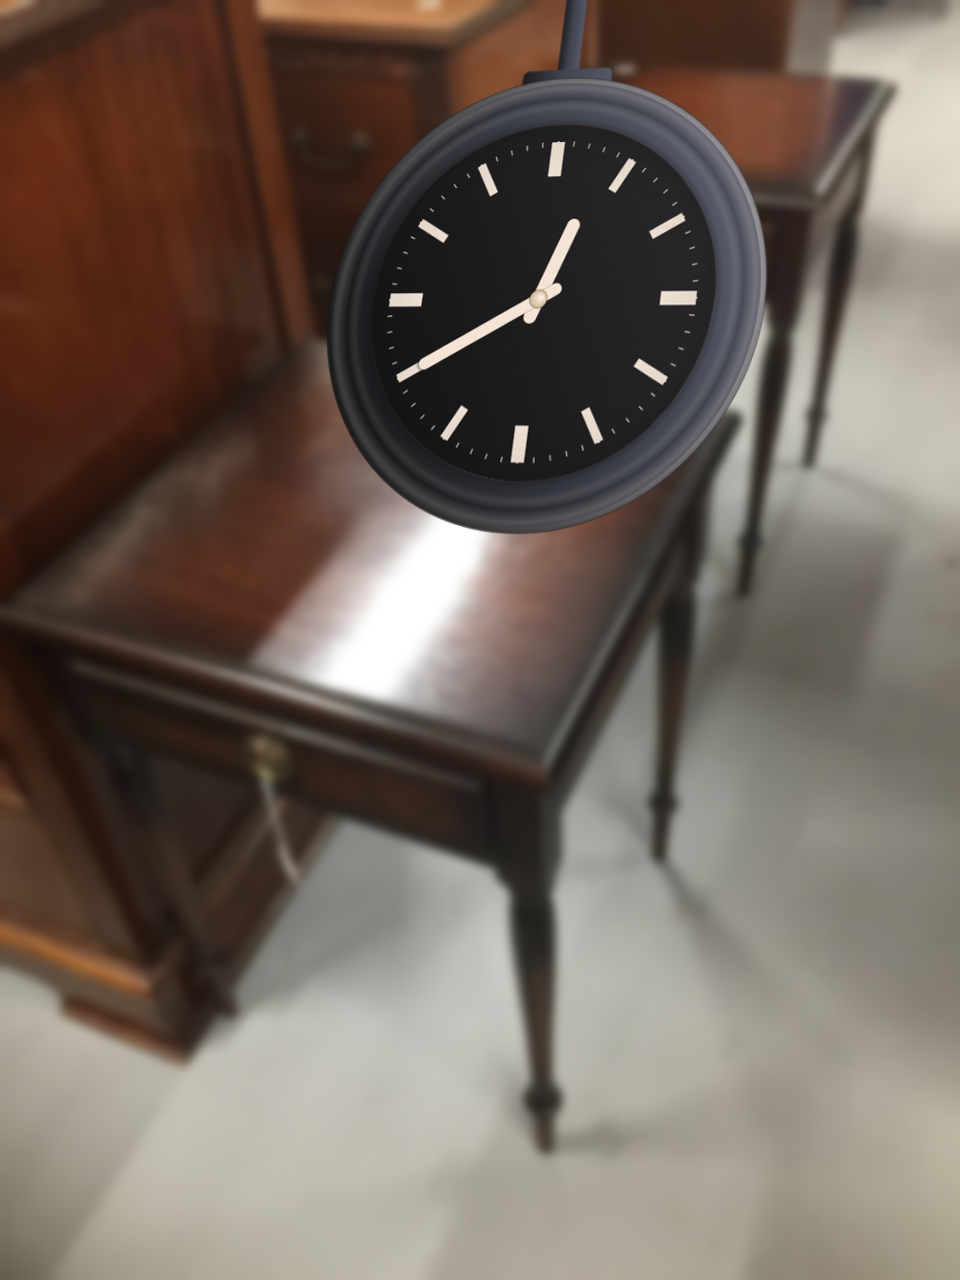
12,40
